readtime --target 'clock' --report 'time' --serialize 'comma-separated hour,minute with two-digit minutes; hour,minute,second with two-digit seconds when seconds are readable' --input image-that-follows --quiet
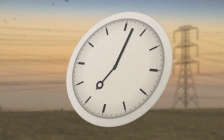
7,02
